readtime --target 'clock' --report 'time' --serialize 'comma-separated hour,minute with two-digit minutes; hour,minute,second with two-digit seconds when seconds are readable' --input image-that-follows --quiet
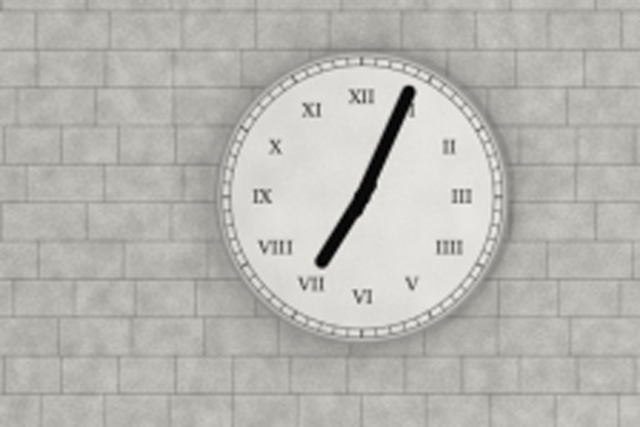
7,04
